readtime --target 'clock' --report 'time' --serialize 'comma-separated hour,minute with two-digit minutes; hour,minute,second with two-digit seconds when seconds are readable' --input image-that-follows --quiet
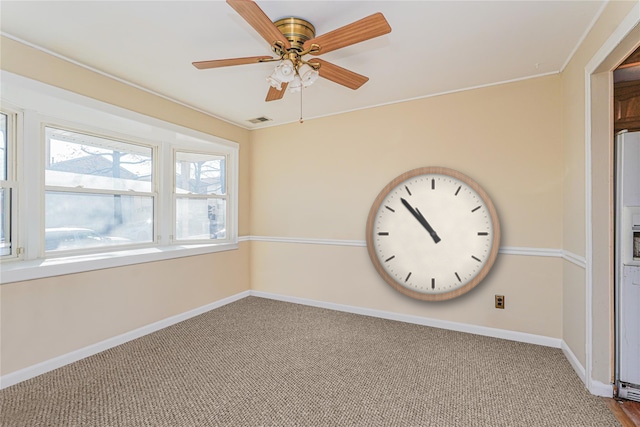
10,53
